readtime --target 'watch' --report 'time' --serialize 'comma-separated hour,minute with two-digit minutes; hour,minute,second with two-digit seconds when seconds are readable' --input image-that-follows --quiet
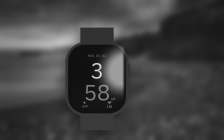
3,58
